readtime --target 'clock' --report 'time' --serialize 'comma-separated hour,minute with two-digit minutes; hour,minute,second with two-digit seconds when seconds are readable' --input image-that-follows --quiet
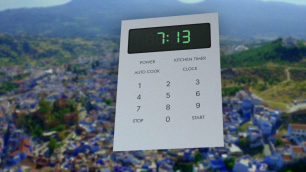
7,13
